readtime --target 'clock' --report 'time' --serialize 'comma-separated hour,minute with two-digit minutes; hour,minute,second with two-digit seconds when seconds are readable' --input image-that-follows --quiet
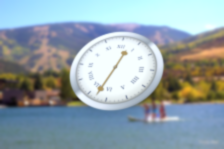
12,33
